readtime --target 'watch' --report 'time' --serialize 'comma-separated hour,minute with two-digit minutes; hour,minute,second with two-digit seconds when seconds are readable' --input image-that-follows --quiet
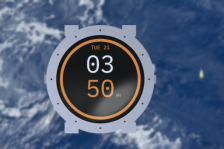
3,50
